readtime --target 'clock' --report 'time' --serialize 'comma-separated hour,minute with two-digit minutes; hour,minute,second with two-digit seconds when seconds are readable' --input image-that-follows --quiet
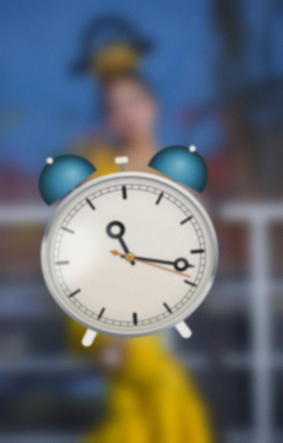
11,17,19
